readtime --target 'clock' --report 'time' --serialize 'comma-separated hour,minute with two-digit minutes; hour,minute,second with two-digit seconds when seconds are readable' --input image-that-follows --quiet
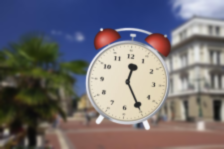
12,25
